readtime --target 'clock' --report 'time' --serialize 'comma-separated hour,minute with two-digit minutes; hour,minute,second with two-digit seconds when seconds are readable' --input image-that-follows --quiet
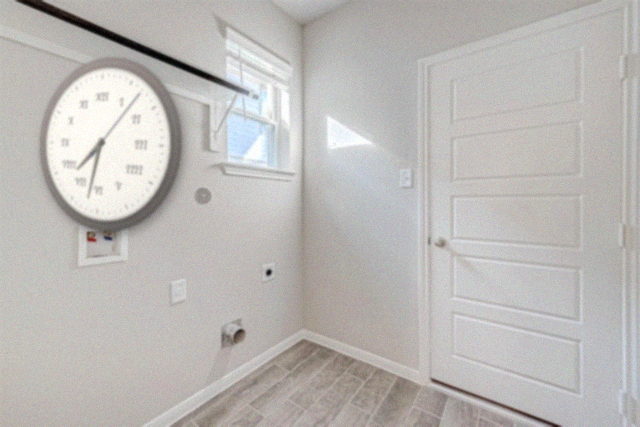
7,32,07
